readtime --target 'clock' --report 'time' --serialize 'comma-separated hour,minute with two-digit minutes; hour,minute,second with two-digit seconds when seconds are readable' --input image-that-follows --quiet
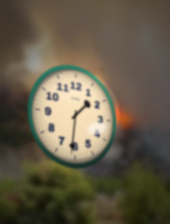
1,31
